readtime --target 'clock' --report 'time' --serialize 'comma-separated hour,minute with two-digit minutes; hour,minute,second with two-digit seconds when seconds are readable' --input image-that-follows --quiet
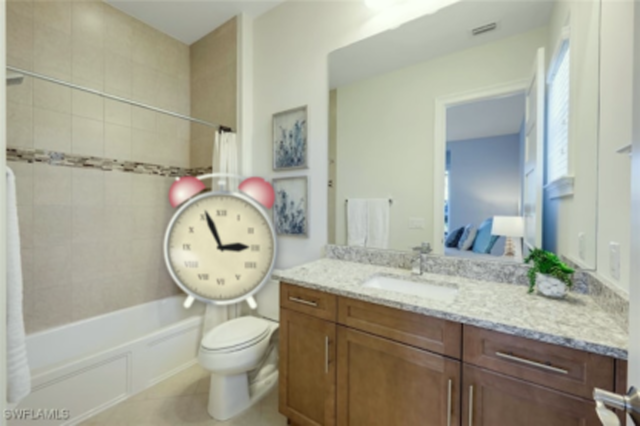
2,56
